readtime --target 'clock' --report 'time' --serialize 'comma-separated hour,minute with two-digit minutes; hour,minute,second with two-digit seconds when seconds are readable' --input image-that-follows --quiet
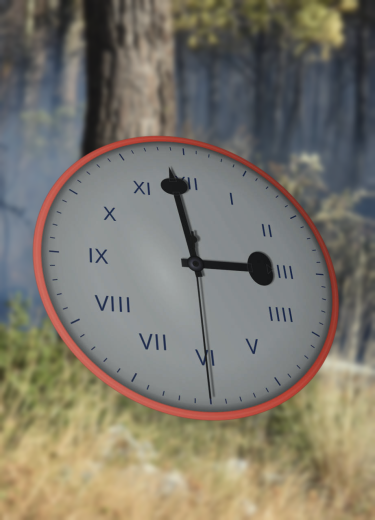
2,58,30
